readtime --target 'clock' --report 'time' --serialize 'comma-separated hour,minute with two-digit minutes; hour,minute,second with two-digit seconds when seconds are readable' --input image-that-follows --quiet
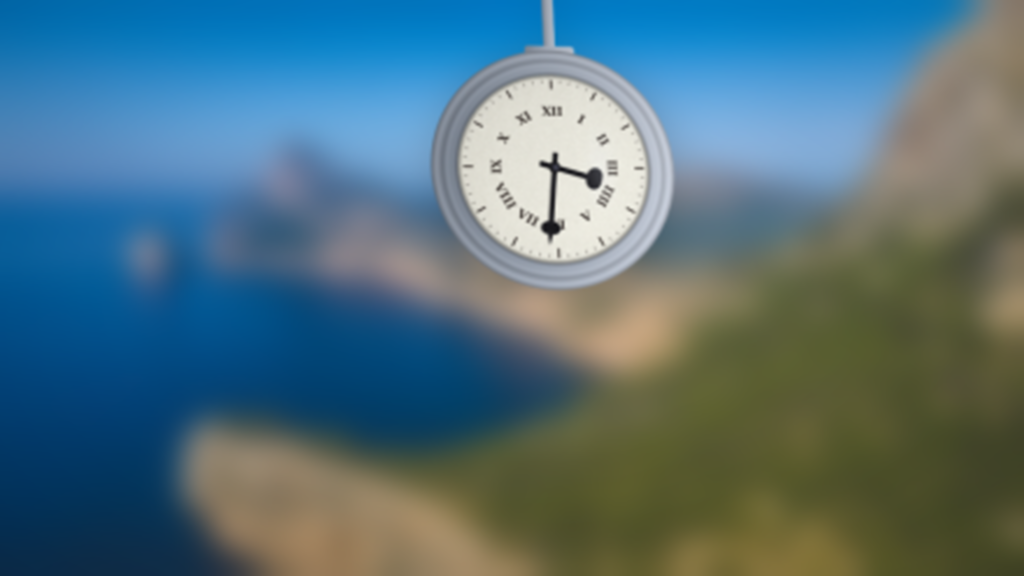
3,31
